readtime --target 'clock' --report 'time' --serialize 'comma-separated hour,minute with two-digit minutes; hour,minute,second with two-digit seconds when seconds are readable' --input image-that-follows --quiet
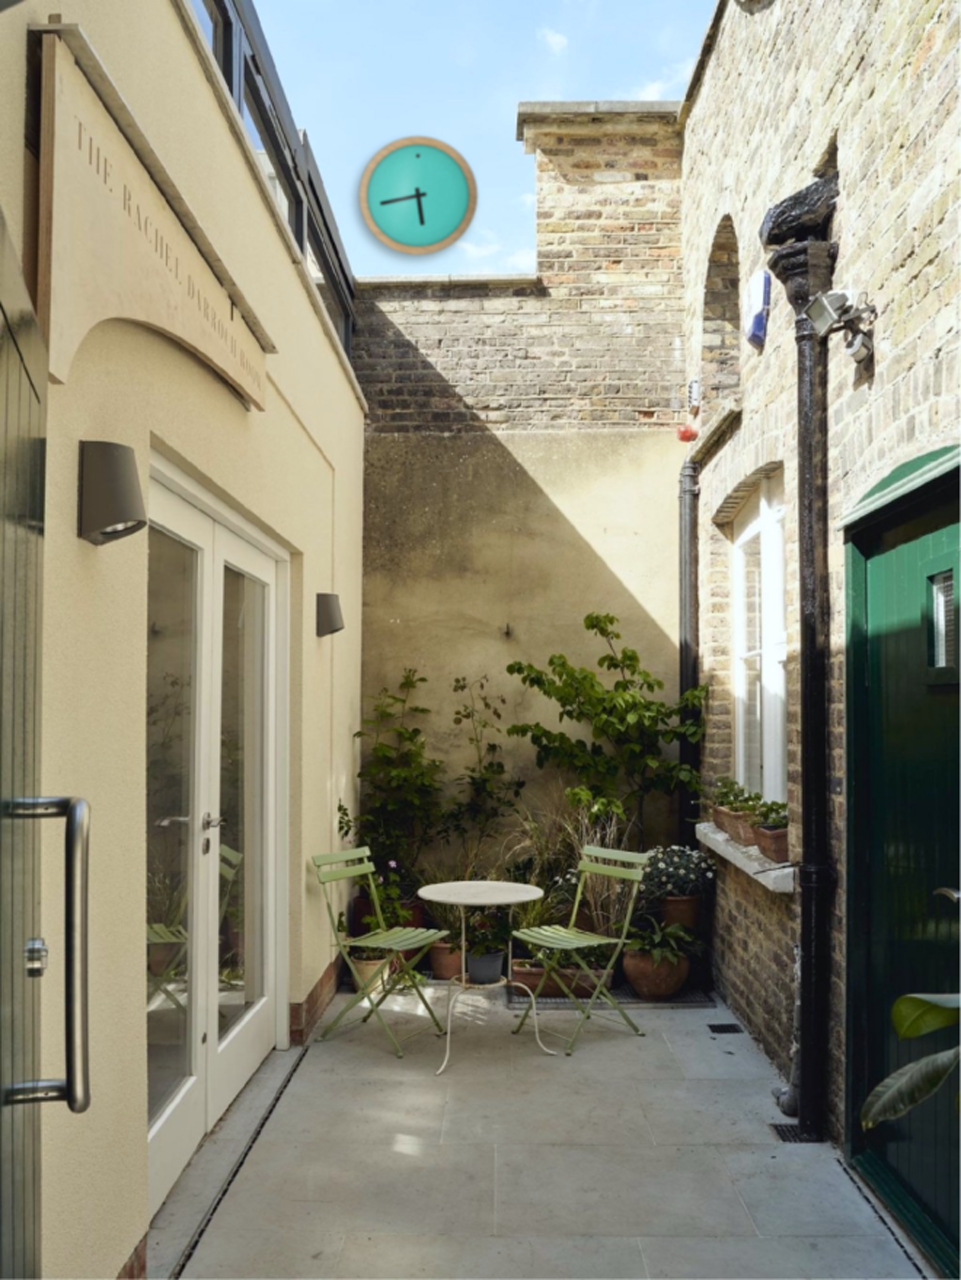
5,43
